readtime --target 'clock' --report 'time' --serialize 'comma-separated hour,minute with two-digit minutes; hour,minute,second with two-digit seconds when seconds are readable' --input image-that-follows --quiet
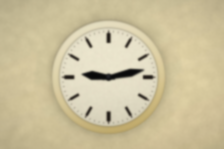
9,13
